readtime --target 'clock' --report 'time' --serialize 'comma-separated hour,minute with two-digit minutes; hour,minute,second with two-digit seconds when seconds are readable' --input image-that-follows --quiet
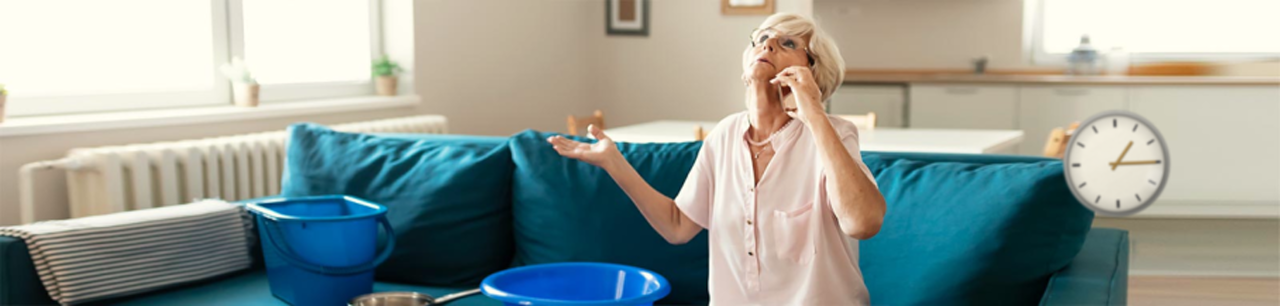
1,15
